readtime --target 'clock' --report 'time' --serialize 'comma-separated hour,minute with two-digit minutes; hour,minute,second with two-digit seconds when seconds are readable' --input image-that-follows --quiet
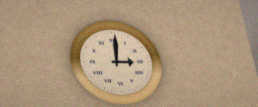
3,01
